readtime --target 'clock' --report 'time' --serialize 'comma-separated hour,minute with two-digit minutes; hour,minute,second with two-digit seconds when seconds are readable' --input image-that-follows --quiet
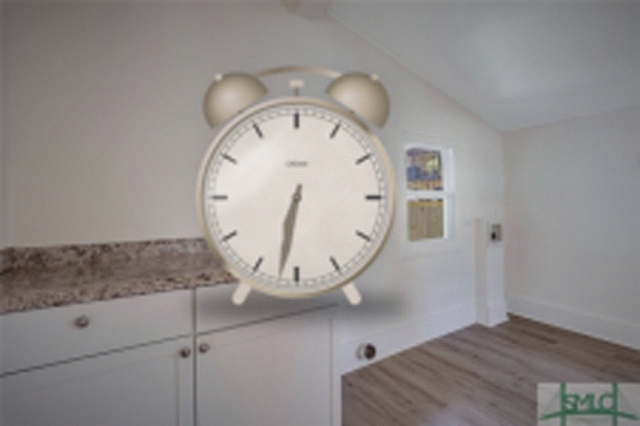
6,32
